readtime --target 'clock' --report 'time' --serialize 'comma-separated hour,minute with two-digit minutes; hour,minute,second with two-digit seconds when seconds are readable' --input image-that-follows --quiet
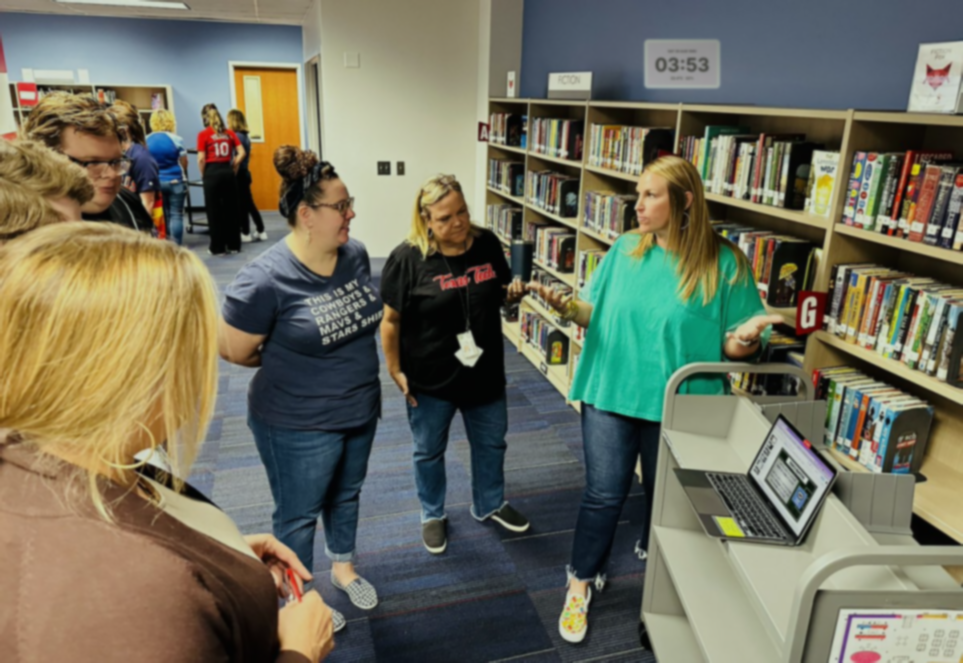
3,53
